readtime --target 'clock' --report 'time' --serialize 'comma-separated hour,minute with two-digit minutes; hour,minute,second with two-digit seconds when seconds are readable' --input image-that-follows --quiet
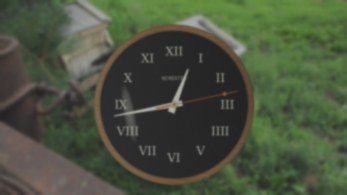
12,43,13
